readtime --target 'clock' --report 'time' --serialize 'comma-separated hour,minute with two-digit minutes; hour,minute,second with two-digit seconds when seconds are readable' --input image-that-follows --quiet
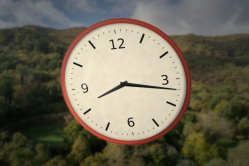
8,17
